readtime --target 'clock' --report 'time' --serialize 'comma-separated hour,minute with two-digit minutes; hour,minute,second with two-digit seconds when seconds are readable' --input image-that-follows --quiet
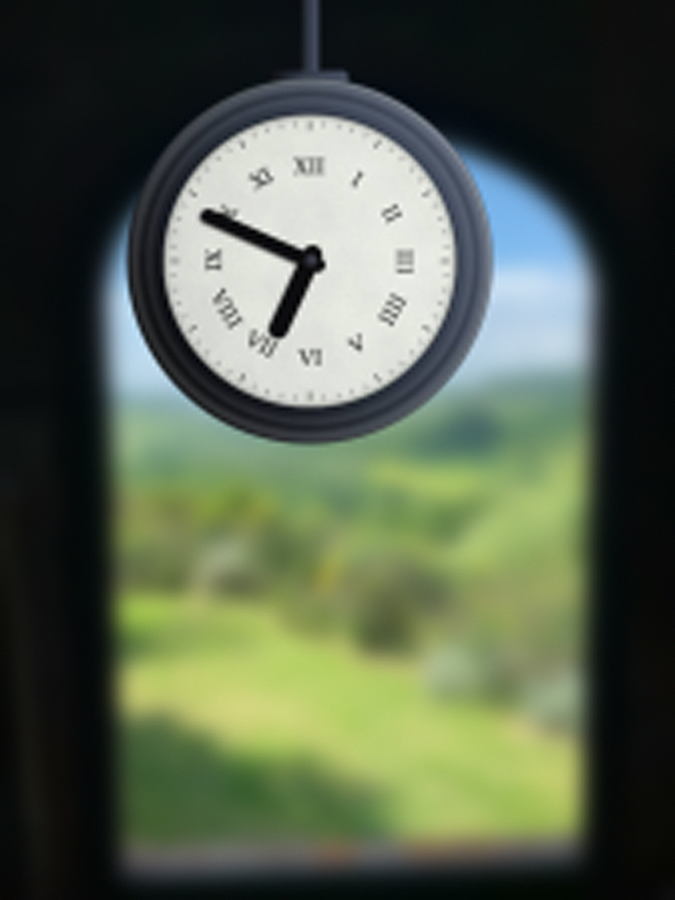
6,49
